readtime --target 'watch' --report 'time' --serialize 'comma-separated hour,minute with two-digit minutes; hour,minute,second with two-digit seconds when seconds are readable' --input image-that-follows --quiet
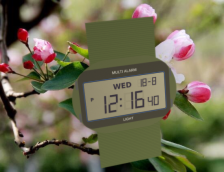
12,16,40
